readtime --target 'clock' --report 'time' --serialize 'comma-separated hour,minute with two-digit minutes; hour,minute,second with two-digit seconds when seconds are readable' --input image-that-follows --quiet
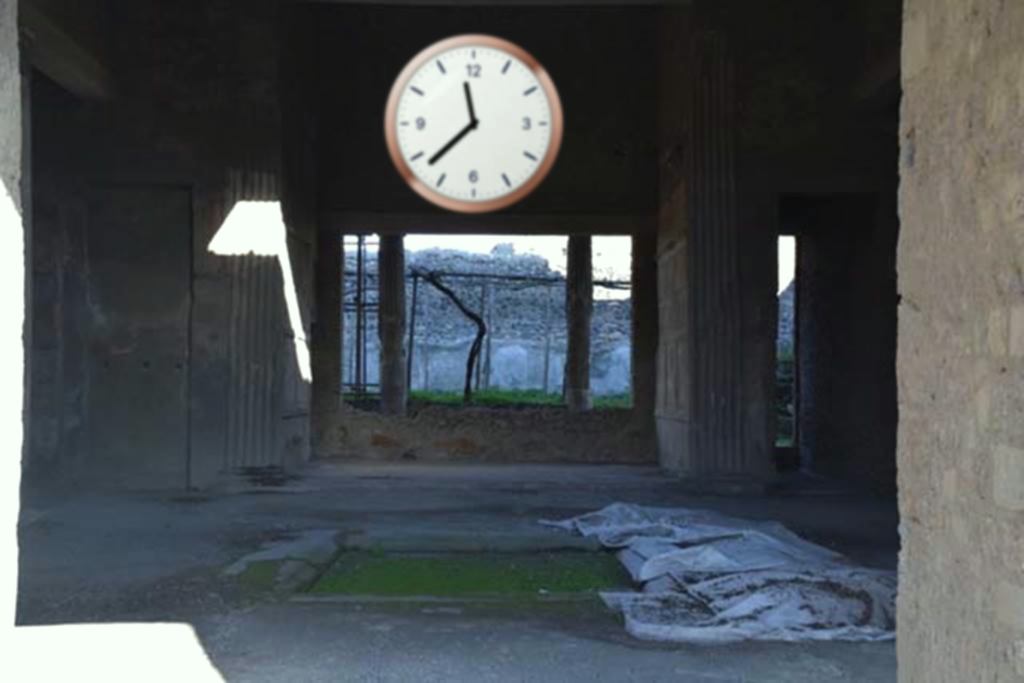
11,38
